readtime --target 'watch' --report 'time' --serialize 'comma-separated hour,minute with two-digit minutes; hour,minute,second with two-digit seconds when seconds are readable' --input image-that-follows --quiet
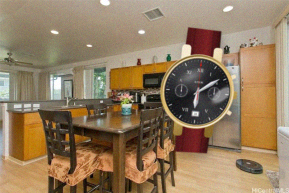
6,09
